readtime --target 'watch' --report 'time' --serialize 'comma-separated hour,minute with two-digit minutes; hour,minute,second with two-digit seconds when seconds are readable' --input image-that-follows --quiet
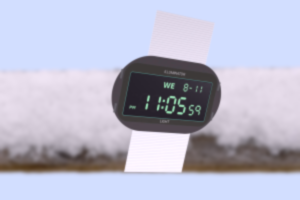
11,05,59
